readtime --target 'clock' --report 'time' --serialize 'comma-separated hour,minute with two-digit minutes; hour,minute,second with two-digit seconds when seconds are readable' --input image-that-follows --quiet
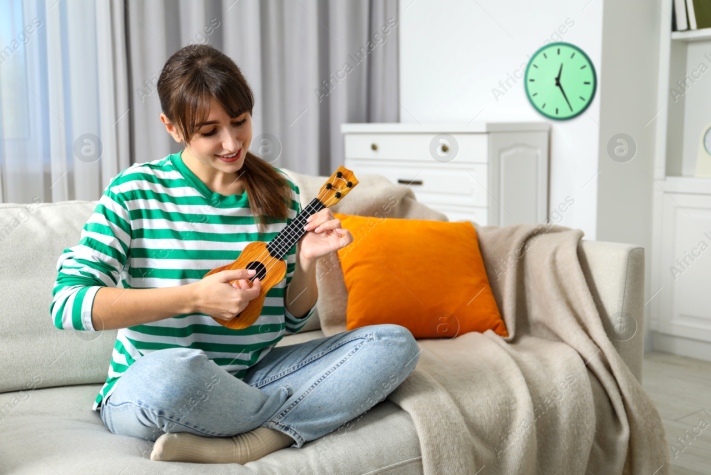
12,25
